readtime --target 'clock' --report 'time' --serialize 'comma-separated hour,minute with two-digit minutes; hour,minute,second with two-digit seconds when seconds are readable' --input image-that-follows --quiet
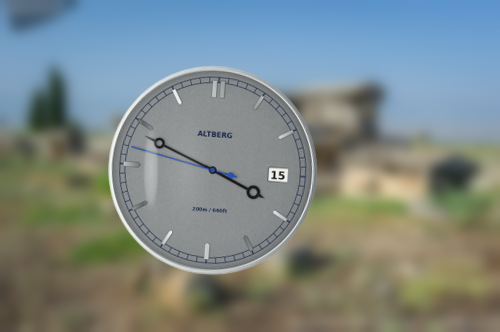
3,48,47
